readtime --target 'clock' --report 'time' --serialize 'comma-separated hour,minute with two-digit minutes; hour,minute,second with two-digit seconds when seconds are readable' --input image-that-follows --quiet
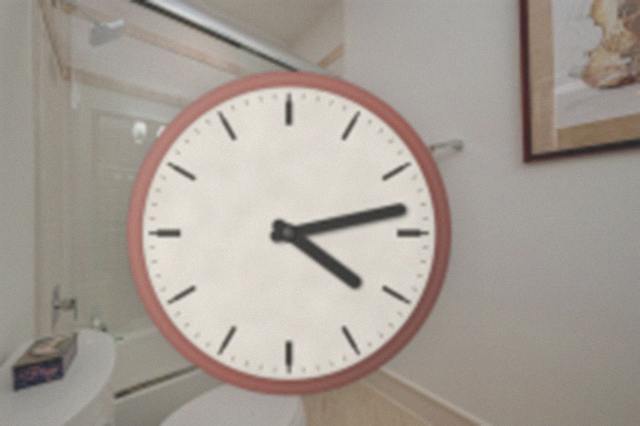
4,13
